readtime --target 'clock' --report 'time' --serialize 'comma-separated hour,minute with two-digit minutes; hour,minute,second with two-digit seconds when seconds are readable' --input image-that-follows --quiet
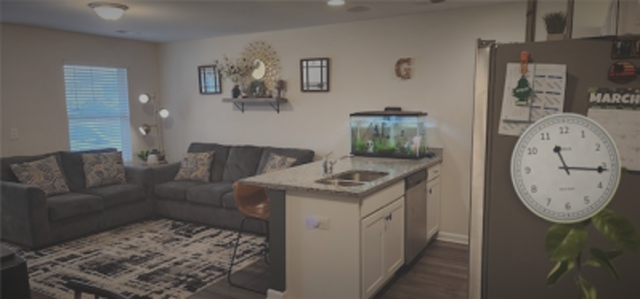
11,16
